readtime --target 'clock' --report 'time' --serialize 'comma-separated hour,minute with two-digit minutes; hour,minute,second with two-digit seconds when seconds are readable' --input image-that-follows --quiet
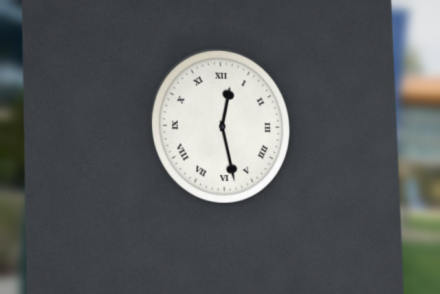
12,28
